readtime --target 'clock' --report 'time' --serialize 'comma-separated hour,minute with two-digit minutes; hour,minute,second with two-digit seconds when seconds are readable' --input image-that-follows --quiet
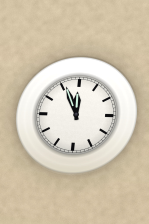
11,56
